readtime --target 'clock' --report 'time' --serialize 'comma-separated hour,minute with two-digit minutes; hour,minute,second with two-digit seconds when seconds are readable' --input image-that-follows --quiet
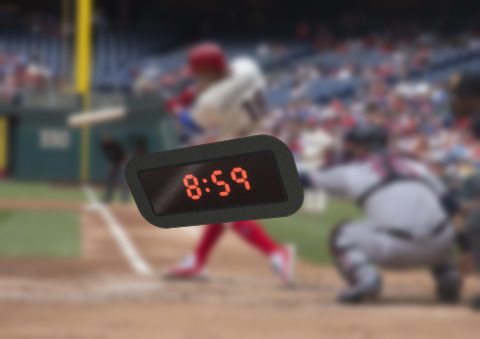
8,59
